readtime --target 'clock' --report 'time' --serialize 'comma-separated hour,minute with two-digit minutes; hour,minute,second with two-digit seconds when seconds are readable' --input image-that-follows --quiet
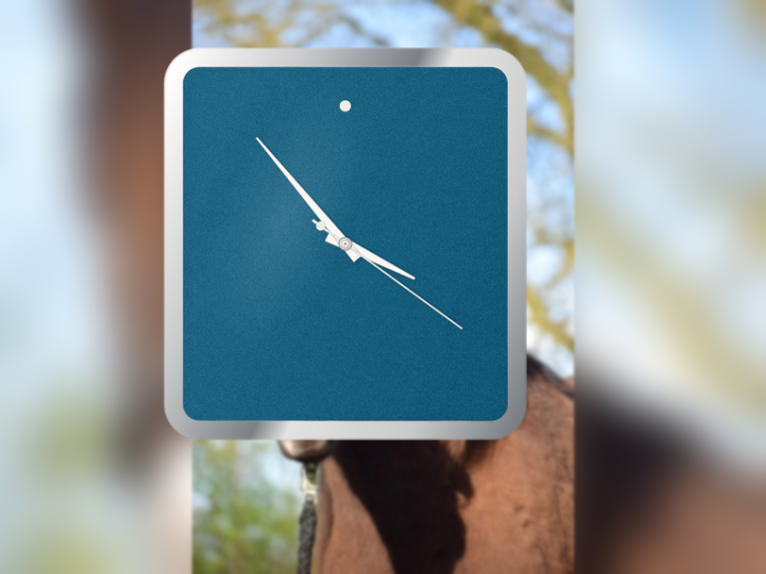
3,53,21
